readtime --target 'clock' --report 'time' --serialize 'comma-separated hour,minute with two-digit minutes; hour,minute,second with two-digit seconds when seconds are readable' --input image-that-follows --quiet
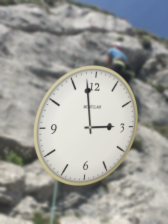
2,58
